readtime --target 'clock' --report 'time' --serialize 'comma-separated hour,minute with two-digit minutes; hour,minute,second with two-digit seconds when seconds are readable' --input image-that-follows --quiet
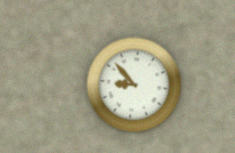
8,52
